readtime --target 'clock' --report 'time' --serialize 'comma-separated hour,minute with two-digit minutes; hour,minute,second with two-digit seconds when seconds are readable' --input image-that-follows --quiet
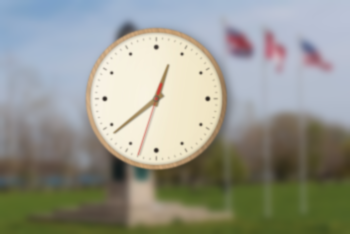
12,38,33
